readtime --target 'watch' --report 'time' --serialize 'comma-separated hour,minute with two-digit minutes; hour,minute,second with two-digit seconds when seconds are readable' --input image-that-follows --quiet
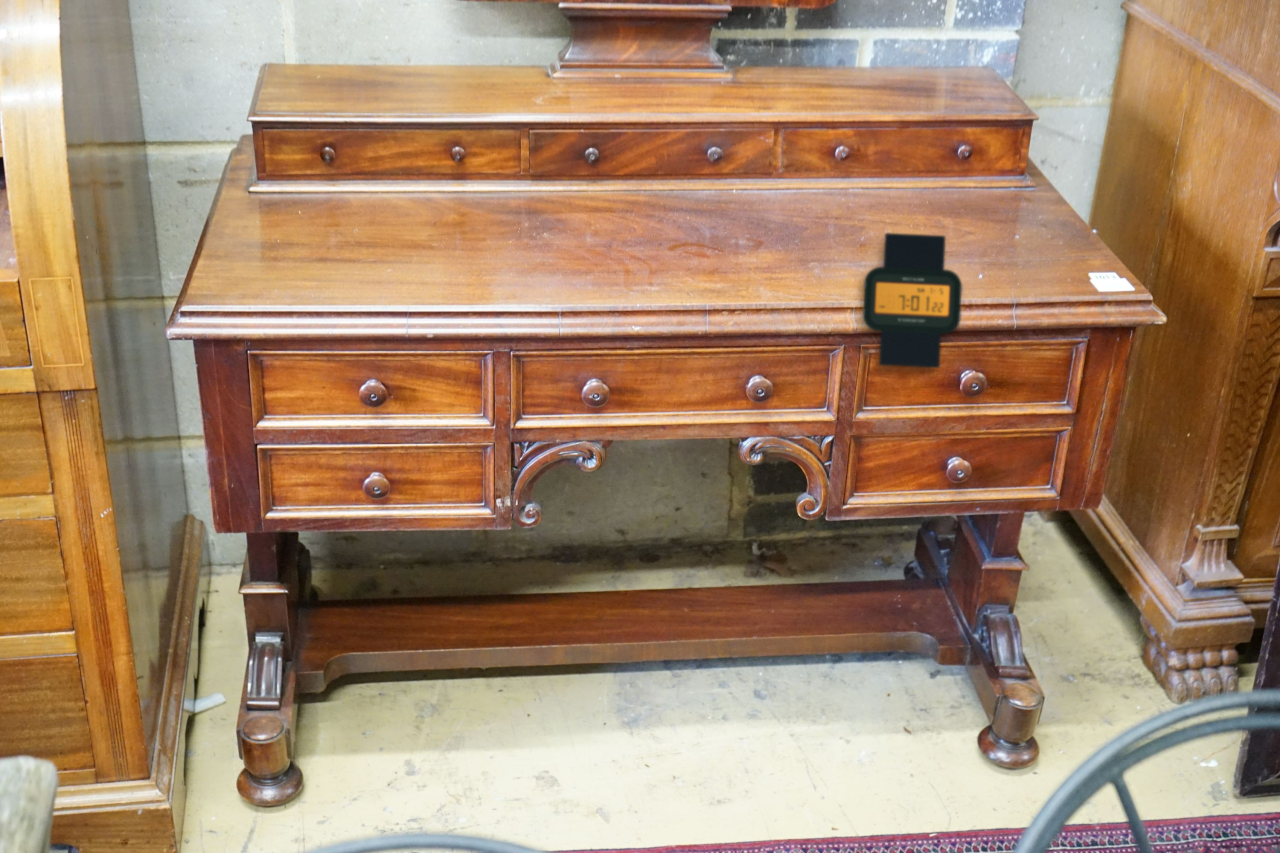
7,01
